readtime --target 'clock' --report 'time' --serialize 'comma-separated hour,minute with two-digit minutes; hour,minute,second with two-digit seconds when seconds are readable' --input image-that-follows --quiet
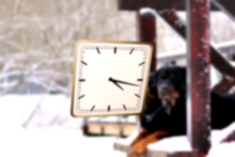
4,17
